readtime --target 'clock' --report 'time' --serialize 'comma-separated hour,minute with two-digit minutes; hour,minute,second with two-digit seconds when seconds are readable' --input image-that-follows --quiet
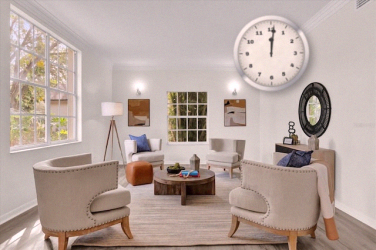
12,01
